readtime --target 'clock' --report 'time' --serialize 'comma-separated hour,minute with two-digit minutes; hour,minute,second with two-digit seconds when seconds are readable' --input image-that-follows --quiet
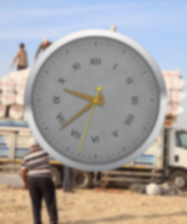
9,38,33
